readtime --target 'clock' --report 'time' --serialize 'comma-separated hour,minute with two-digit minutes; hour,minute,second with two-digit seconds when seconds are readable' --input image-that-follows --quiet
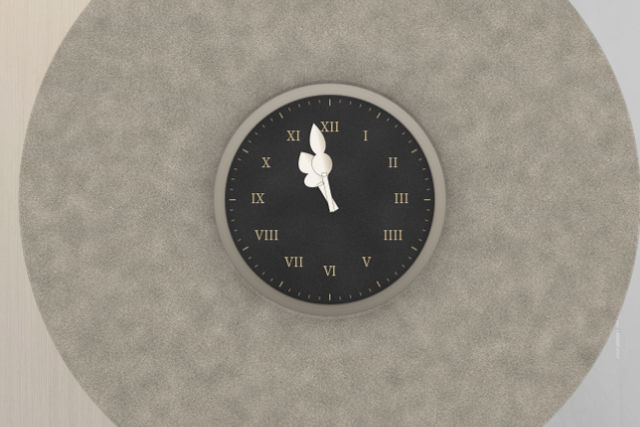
10,58
